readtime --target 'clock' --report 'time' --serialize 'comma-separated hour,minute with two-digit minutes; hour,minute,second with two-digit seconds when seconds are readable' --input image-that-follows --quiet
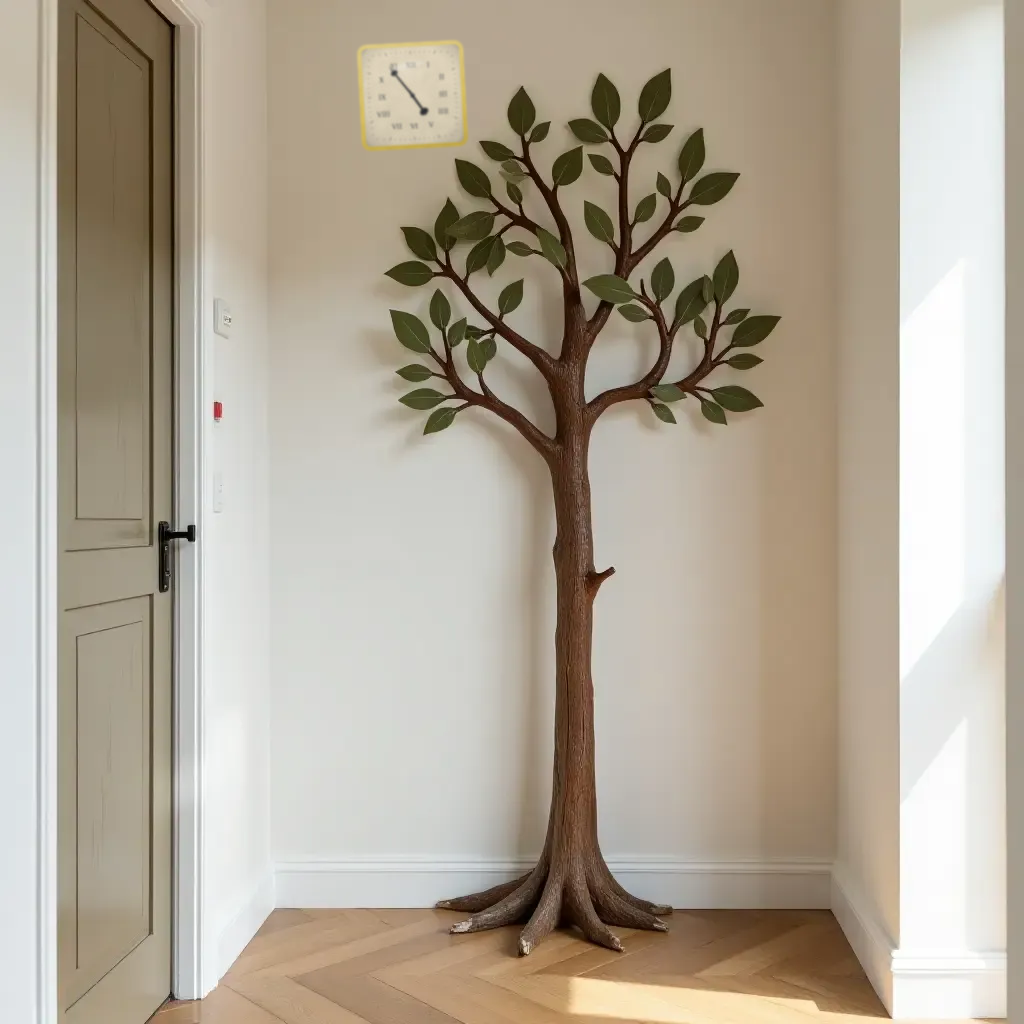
4,54
